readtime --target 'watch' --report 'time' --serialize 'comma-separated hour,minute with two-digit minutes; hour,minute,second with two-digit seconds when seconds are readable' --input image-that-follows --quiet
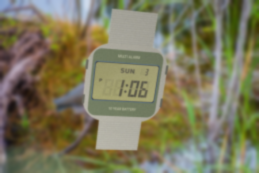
1,06
